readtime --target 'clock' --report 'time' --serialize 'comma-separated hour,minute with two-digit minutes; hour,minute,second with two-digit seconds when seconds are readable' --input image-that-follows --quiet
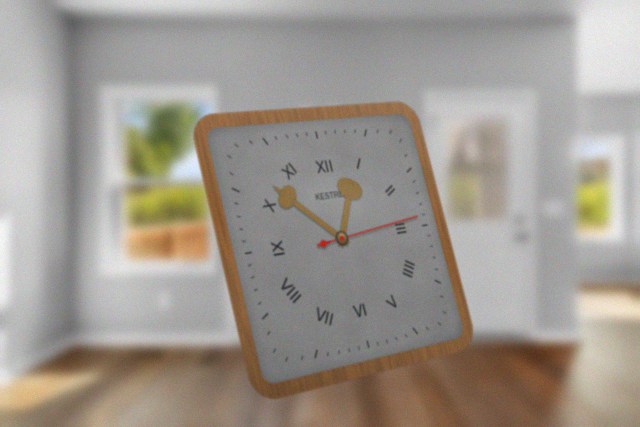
12,52,14
